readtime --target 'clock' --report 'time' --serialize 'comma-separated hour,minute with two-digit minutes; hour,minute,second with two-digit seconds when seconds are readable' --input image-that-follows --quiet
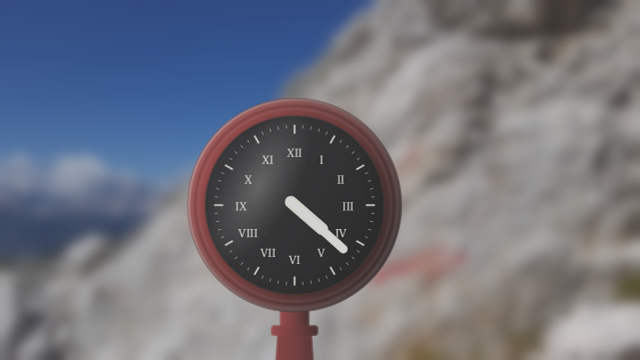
4,22
